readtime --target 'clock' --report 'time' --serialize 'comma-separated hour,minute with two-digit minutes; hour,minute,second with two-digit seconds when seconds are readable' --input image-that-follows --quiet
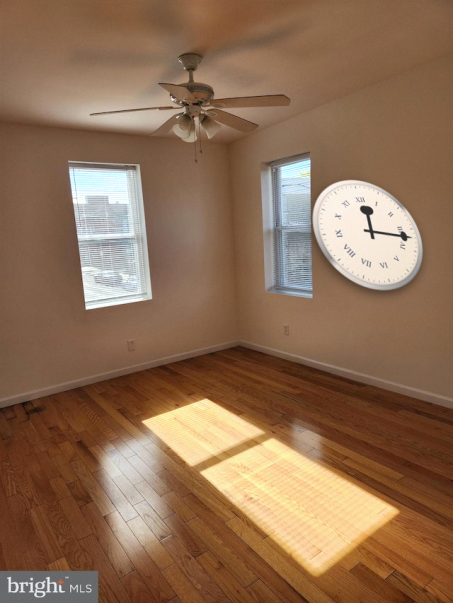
12,17
